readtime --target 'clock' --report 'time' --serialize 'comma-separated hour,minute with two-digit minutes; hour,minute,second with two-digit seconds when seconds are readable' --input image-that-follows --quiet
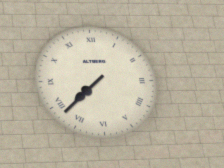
7,38
